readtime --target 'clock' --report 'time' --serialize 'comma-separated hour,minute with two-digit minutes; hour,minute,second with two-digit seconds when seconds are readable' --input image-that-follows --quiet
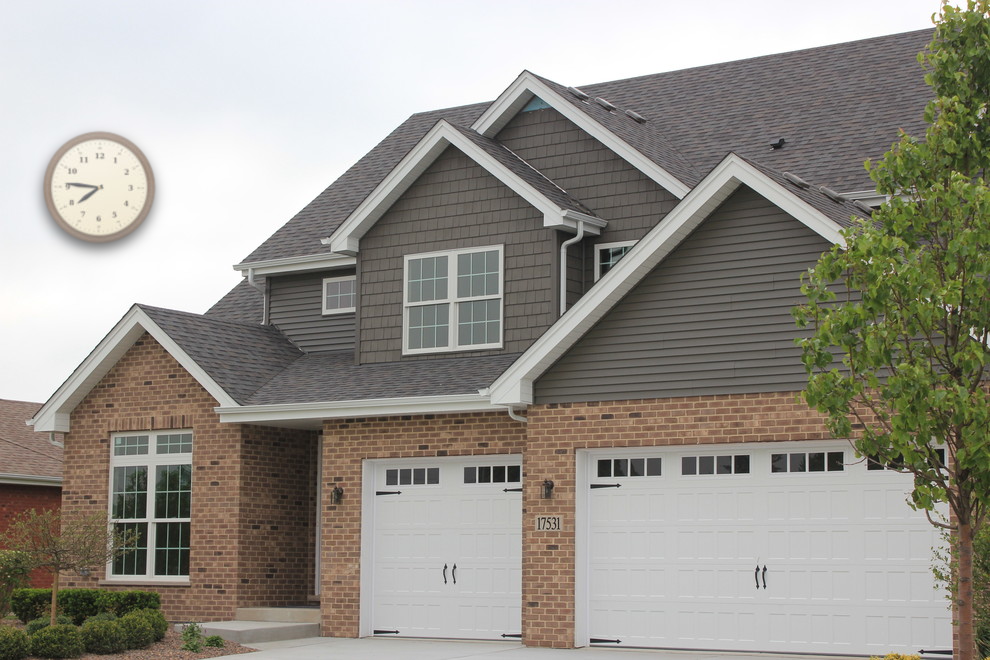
7,46
